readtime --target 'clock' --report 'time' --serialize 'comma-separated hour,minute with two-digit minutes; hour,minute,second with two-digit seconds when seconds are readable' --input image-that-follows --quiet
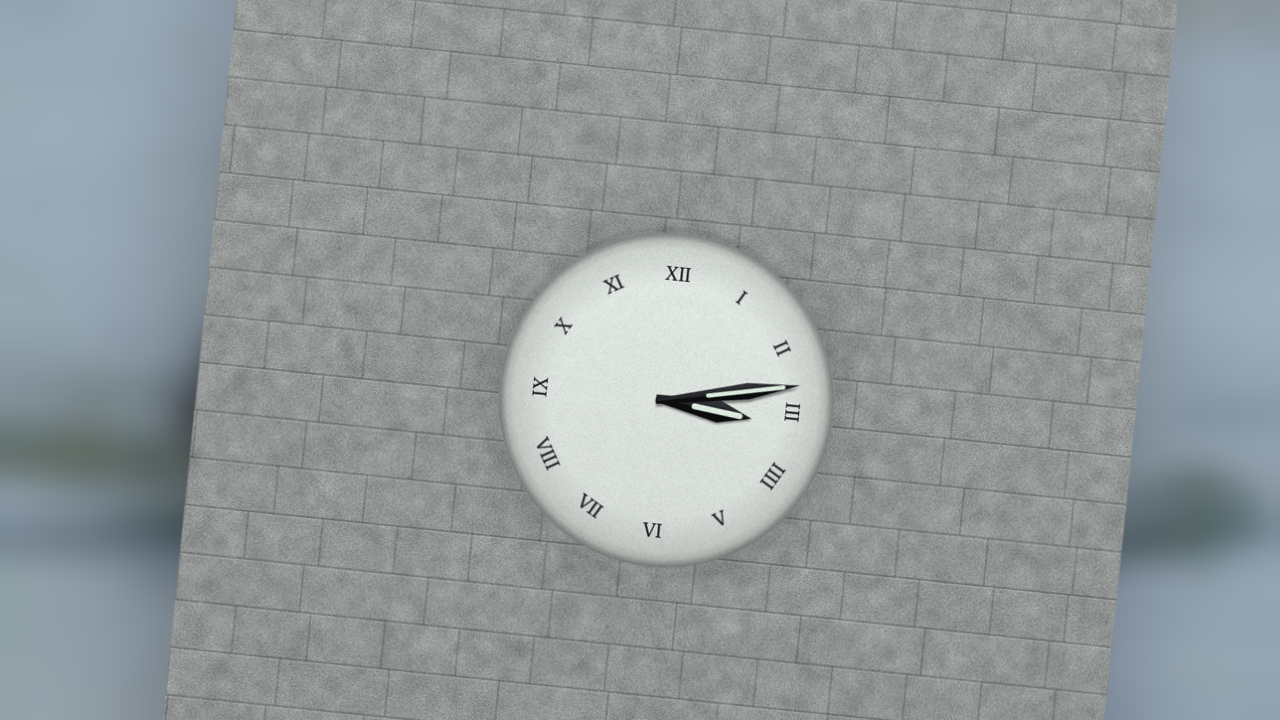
3,13
